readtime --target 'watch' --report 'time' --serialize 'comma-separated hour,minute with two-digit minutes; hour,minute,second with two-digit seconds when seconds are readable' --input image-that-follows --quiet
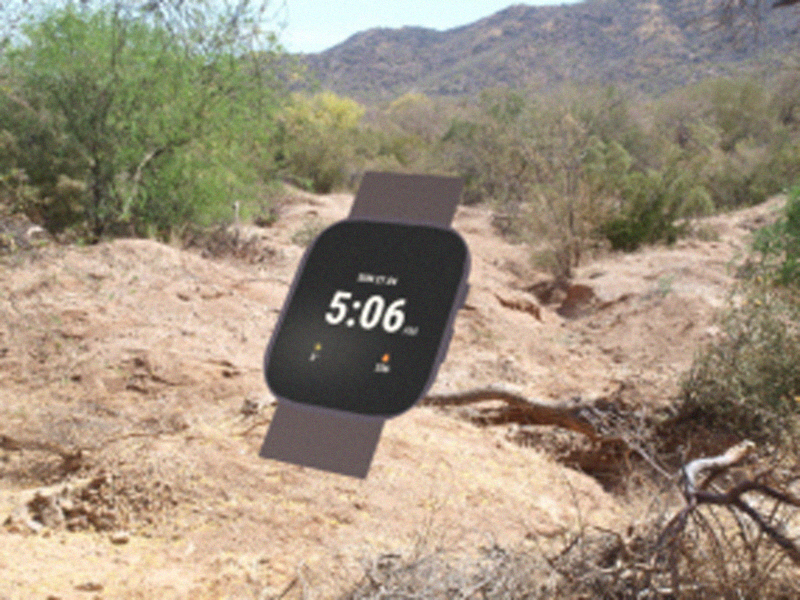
5,06
